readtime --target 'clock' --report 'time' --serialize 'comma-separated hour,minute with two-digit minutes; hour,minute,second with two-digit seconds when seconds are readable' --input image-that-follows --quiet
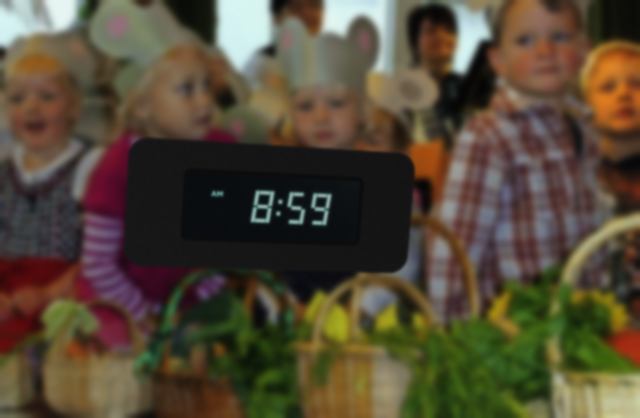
8,59
